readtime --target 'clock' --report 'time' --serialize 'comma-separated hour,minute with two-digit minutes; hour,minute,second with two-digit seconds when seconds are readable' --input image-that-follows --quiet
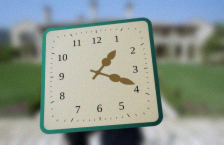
1,19
